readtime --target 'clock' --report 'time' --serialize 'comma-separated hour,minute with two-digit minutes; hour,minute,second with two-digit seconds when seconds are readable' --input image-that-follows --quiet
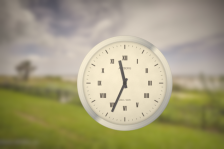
11,34
